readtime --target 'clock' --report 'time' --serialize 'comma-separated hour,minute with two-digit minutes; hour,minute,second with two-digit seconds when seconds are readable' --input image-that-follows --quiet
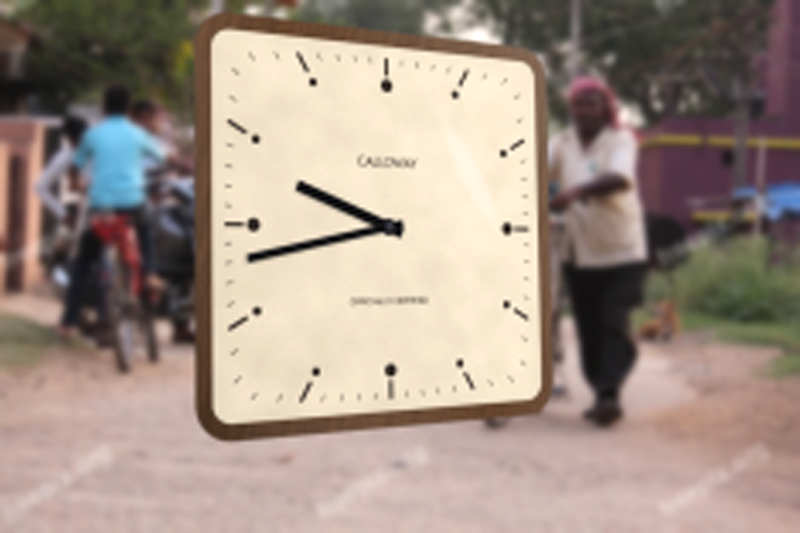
9,43
